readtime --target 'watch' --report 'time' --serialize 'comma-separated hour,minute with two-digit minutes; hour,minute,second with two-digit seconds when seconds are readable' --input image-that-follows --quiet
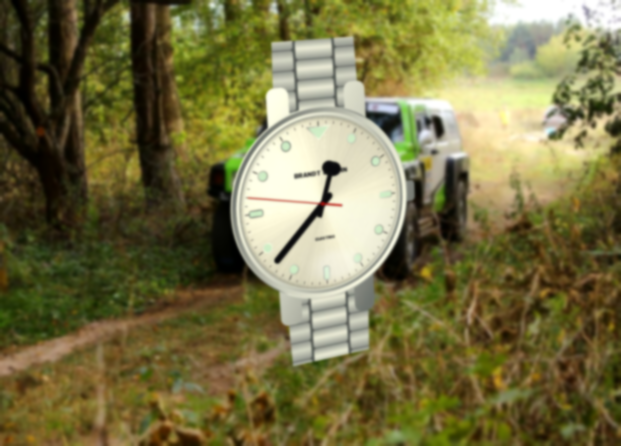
12,37,47
